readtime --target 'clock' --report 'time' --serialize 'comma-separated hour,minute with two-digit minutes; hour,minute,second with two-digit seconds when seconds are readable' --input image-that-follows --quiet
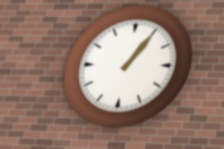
1,05
